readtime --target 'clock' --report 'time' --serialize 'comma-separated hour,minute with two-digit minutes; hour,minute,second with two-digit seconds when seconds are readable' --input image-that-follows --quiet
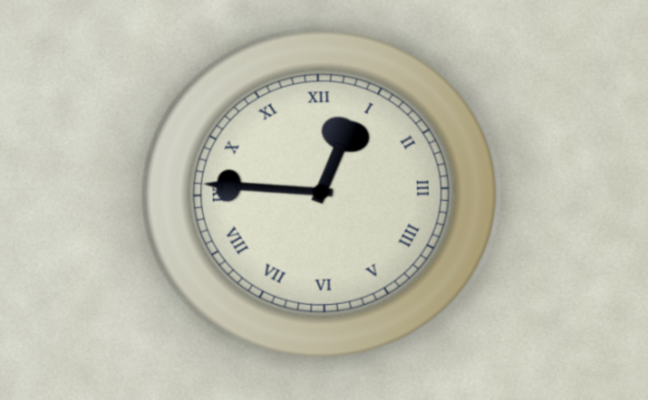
12,46
